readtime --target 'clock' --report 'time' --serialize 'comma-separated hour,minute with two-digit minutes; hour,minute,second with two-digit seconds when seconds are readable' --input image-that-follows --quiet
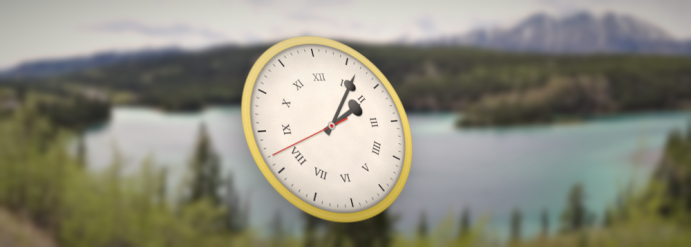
2,06,42
